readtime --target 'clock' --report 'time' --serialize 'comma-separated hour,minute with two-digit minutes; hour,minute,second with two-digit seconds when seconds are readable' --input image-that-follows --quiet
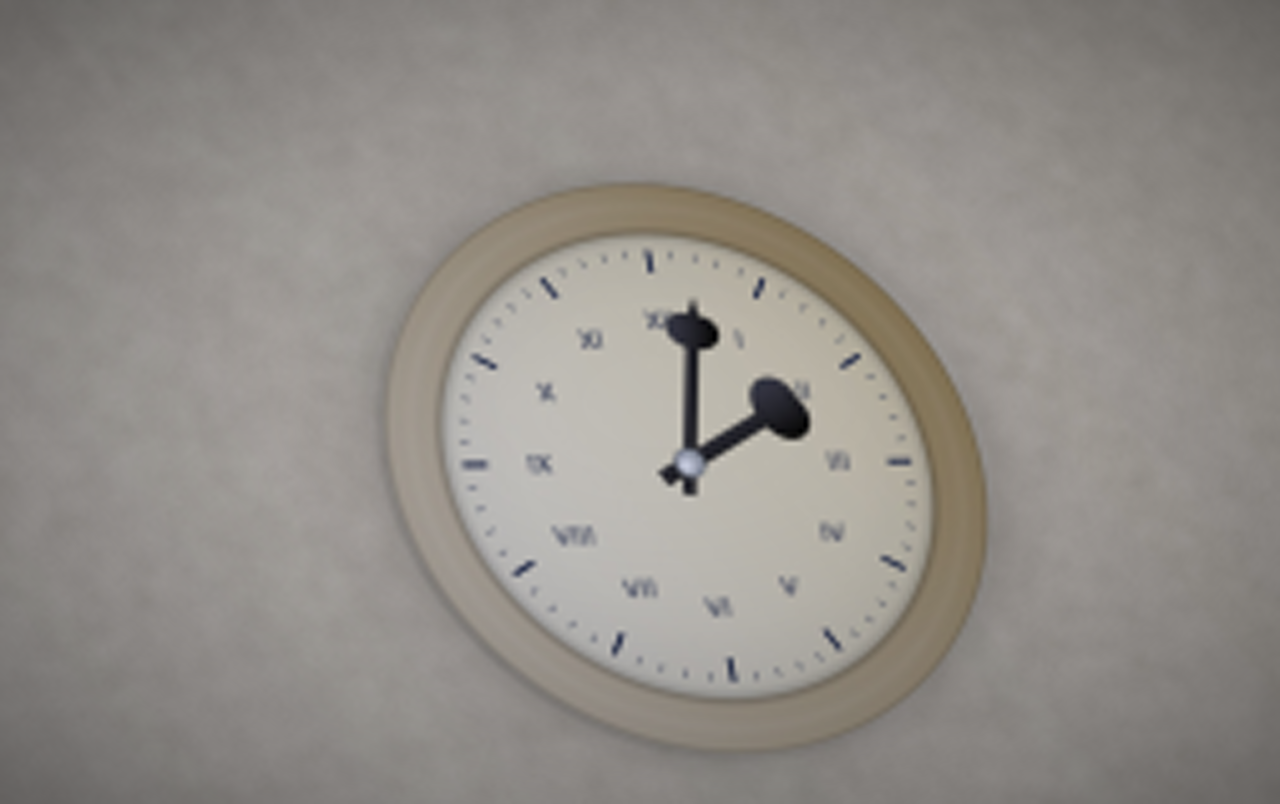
2,02
